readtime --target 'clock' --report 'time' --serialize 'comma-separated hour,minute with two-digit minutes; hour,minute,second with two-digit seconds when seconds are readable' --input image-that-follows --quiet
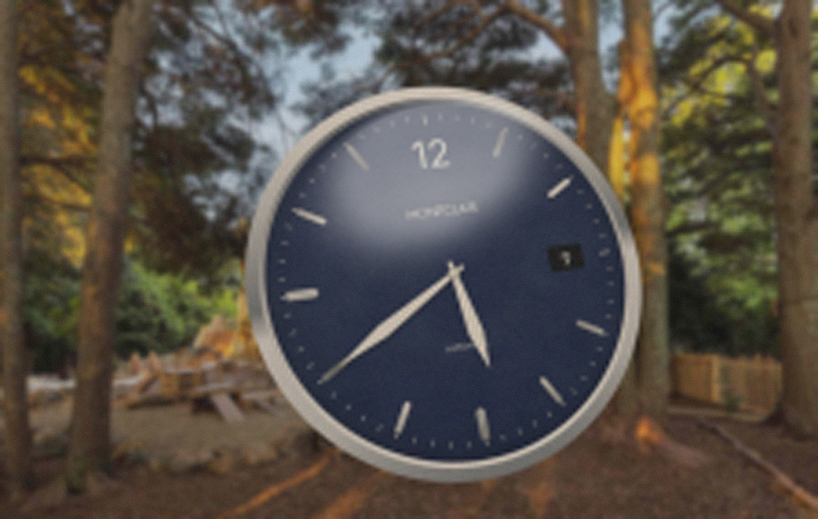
5,40
